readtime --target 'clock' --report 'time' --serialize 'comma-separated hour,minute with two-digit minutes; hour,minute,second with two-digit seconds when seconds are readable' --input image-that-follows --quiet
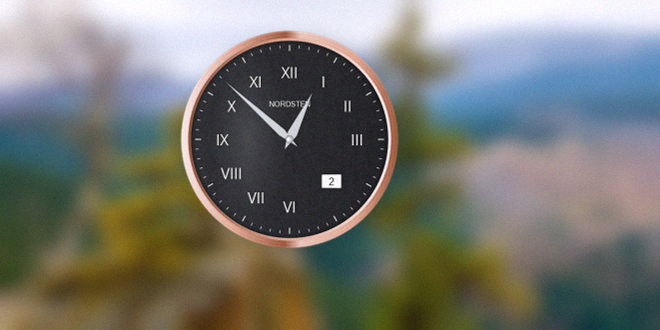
12,52
